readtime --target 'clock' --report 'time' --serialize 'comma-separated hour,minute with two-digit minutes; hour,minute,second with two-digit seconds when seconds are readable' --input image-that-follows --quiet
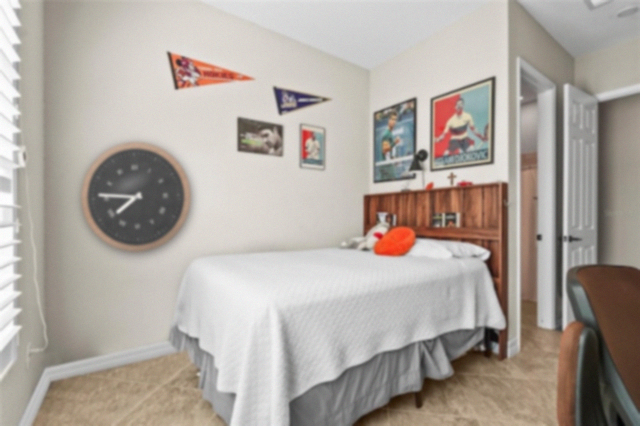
7,46
